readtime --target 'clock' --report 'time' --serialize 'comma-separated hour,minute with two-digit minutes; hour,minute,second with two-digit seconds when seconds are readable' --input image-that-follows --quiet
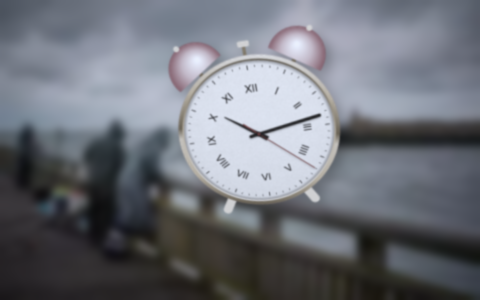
10,13,22
